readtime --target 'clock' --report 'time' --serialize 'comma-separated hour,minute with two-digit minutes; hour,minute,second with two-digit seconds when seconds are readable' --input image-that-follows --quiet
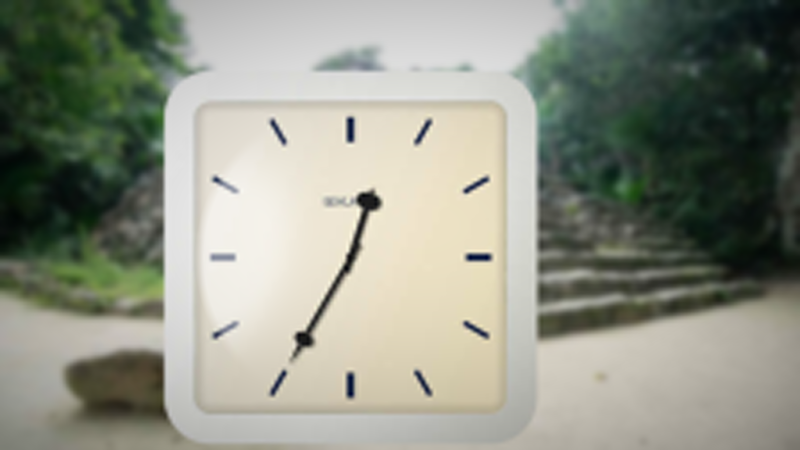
12,35
